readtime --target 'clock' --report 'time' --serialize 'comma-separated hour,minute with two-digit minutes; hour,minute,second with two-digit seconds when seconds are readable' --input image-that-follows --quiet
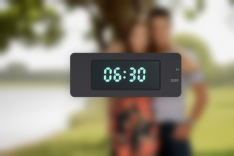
6,30
